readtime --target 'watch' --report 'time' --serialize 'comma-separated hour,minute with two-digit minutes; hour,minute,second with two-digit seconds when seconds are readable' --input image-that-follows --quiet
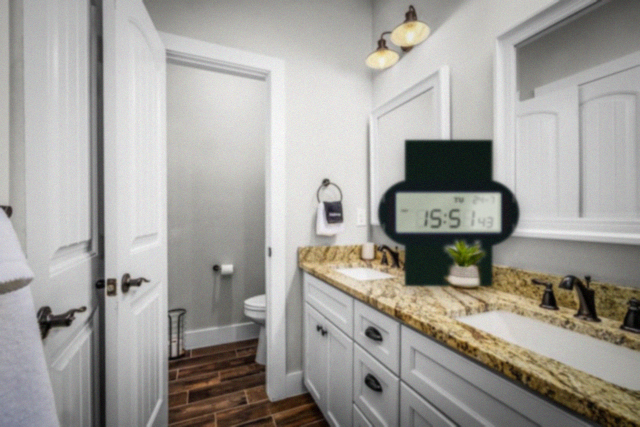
15,51
